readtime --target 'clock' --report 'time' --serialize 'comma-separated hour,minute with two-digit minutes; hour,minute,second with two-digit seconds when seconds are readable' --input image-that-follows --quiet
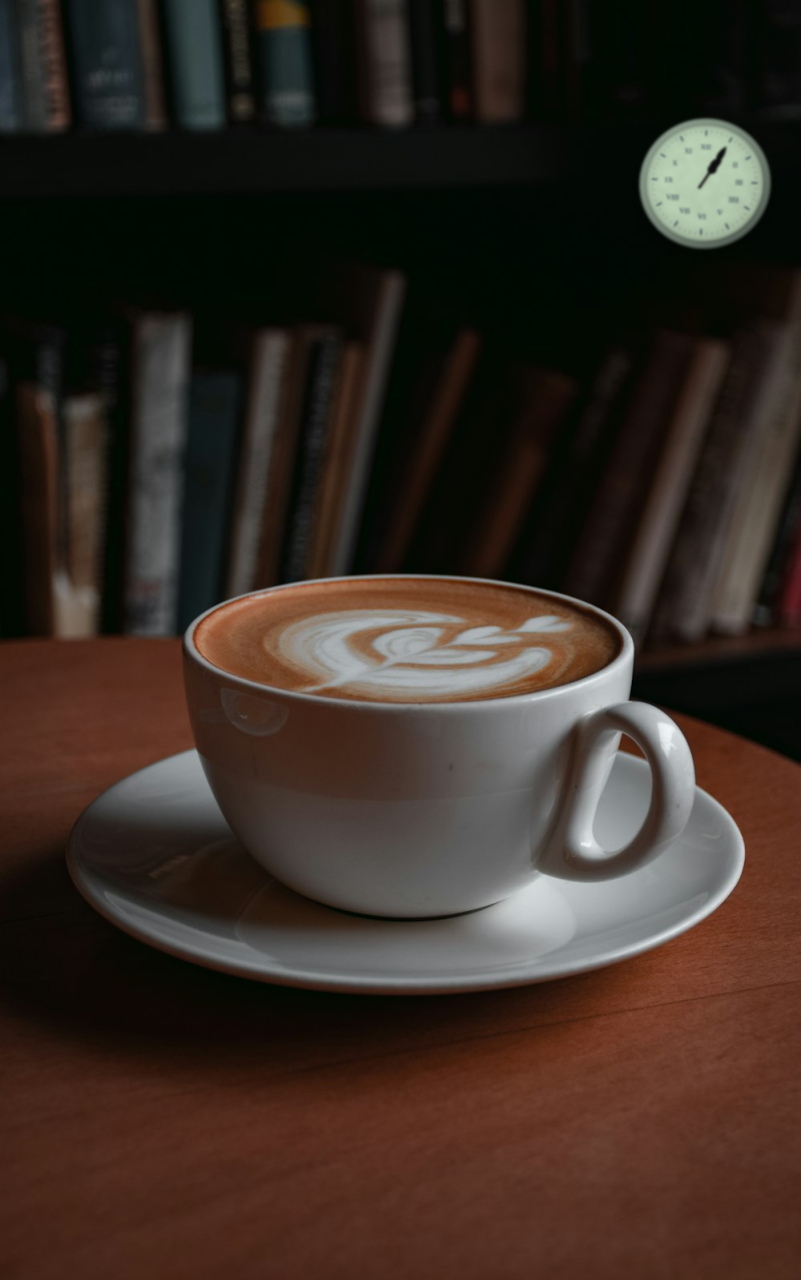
1,05
